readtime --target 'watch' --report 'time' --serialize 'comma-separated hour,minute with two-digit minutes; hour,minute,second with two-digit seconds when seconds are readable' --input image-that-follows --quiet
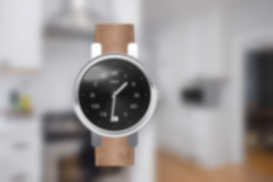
1,31
